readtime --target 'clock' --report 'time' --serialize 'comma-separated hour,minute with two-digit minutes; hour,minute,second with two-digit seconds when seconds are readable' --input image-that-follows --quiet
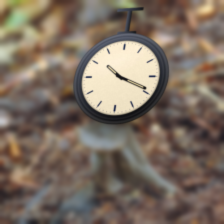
10,19
